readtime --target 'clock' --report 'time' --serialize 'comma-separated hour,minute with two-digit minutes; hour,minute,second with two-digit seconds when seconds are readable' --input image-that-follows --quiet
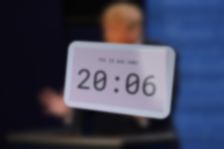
20,06
